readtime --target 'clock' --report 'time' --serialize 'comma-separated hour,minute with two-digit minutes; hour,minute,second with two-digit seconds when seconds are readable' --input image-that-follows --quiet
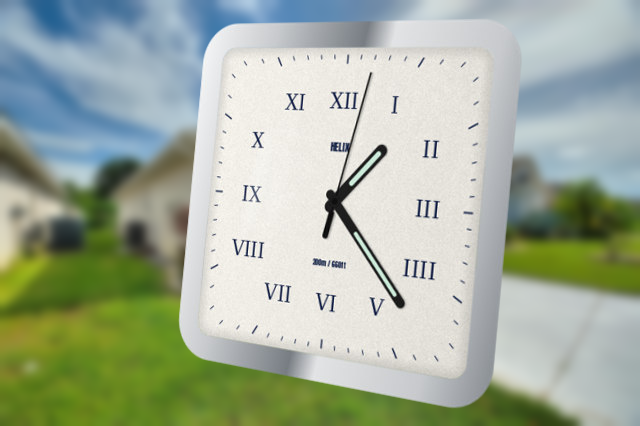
1,23,02
